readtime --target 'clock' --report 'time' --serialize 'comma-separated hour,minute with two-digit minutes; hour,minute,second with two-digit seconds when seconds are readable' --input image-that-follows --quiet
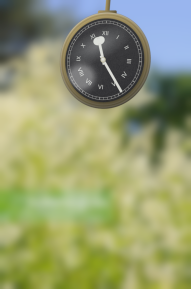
11,24
